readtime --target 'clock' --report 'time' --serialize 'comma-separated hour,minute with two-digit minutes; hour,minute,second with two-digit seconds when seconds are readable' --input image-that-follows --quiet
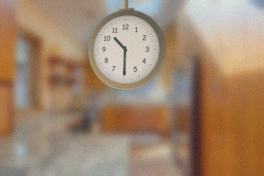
10,30
